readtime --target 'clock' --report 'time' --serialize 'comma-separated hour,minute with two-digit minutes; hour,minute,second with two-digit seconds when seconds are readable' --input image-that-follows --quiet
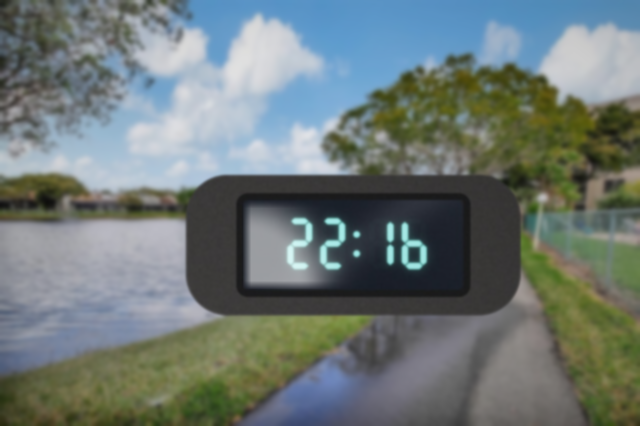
22,16
